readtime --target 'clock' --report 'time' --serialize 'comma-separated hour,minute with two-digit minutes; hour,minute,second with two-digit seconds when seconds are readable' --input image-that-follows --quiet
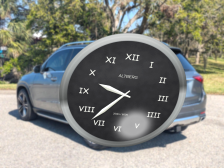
9,37
